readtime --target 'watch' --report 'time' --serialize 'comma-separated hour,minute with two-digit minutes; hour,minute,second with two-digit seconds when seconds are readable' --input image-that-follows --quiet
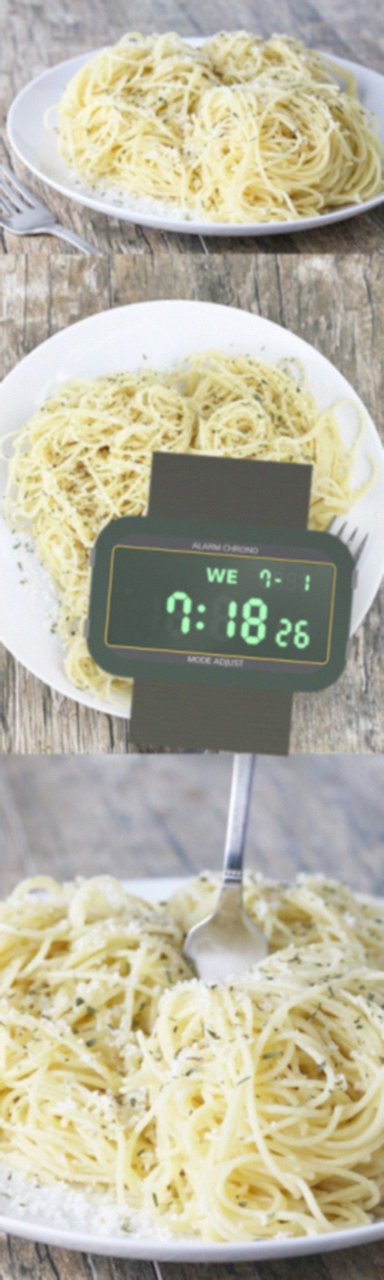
7,18,26
